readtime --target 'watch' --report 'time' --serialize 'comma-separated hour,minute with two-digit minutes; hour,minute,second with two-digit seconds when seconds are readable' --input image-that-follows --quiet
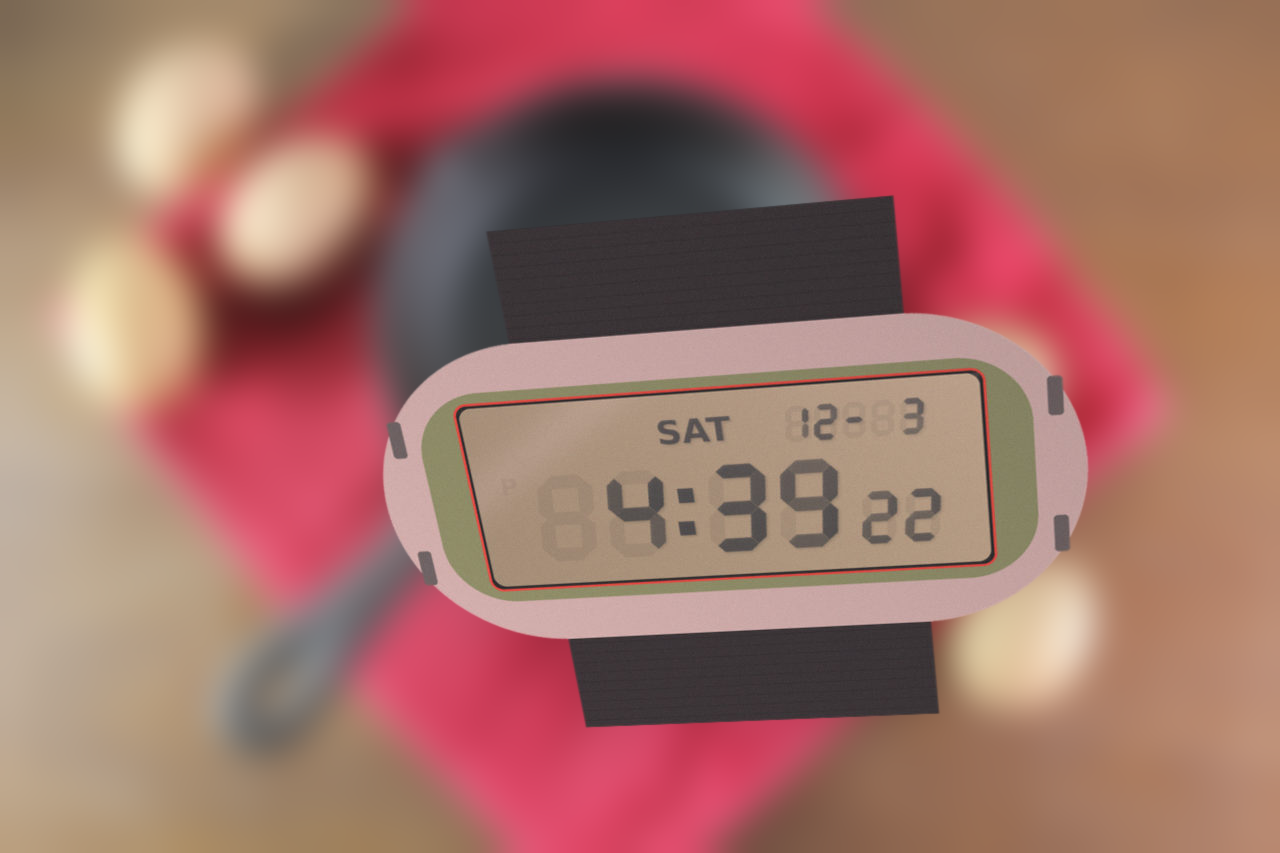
4,39,22
